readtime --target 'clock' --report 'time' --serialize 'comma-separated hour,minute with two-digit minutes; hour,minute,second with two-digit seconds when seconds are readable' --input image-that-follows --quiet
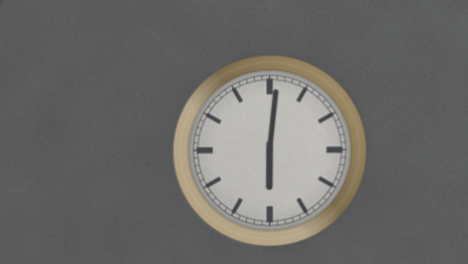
6,01
